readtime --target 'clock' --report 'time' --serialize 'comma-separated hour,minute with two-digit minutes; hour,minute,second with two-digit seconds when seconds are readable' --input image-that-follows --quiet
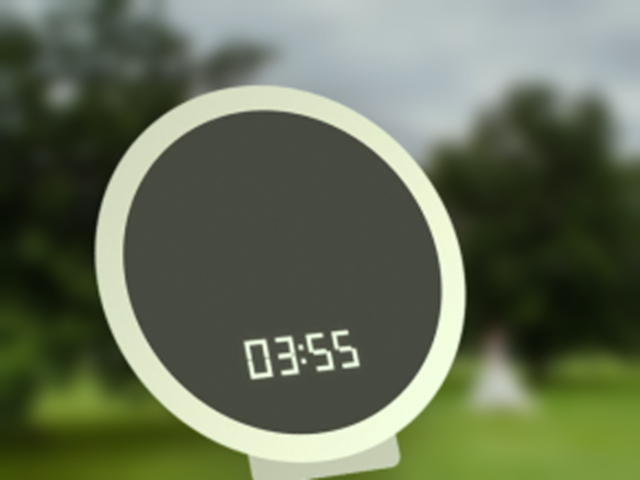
3,55
